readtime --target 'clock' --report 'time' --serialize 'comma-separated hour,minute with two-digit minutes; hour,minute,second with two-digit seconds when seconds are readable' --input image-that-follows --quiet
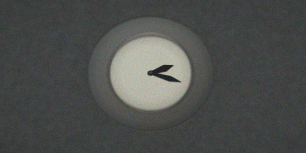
2,18
